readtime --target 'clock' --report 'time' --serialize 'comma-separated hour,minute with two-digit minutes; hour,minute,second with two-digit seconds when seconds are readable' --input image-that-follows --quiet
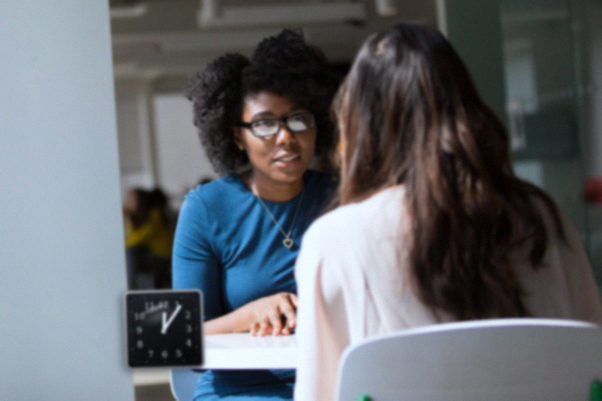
12,06
